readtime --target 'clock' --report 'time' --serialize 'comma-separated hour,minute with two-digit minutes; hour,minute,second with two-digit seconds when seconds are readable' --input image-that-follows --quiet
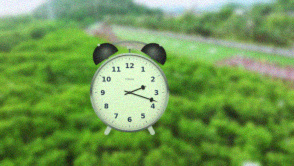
2,18
